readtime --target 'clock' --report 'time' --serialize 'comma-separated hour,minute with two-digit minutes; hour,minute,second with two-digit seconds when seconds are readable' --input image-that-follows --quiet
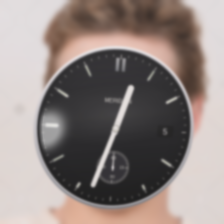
12,33
